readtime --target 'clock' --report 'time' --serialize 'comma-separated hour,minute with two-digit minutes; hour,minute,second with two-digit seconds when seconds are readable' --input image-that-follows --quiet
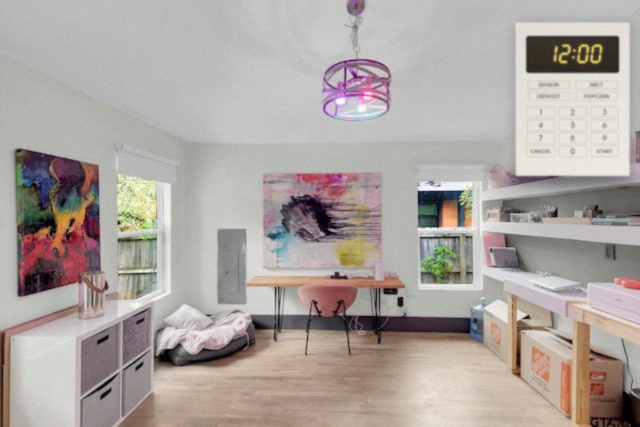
12,00
